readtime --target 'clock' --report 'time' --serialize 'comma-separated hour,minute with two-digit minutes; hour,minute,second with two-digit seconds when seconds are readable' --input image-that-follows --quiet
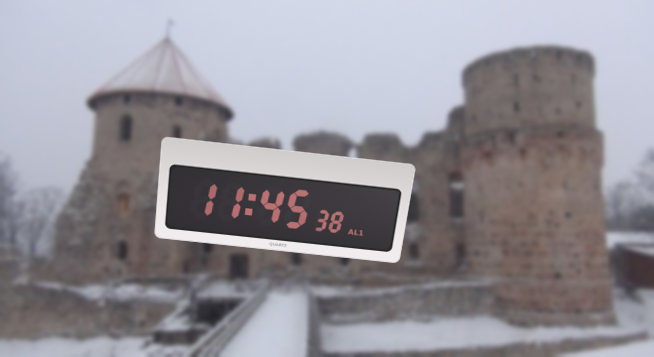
11,45,38
